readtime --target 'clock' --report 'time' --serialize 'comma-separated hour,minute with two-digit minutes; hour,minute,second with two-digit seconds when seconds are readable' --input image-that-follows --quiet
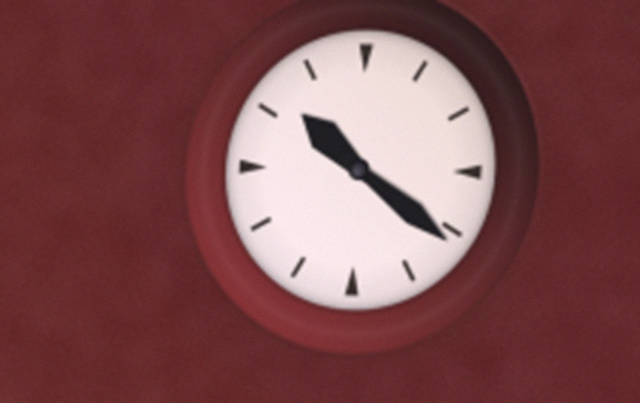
10,21
